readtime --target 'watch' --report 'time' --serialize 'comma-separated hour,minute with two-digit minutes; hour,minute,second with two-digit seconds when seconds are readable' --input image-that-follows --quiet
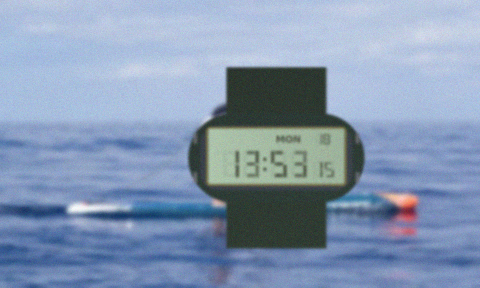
13,53,15
